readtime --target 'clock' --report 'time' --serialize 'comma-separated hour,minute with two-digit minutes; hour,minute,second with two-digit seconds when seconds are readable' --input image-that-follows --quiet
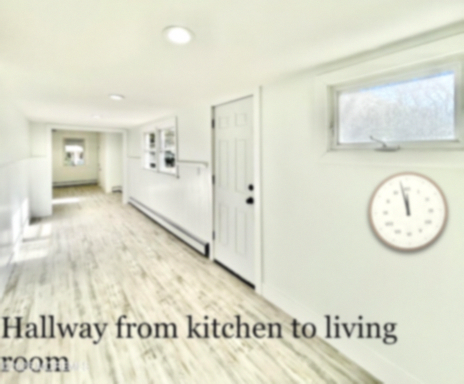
11,58
